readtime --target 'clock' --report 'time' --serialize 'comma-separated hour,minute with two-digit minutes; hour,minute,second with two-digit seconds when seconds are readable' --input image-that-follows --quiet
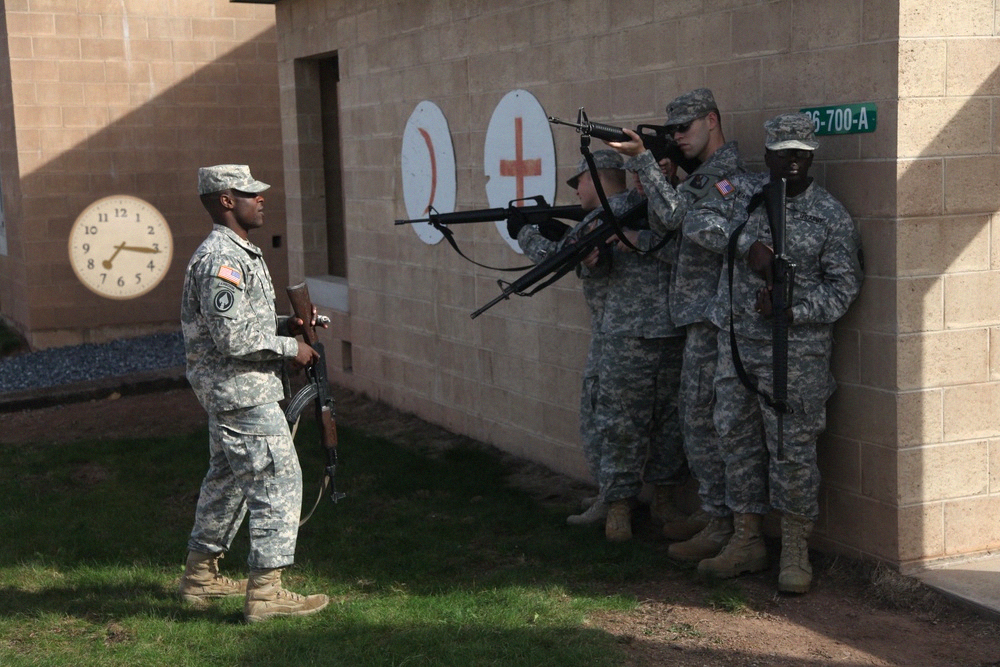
7,16
